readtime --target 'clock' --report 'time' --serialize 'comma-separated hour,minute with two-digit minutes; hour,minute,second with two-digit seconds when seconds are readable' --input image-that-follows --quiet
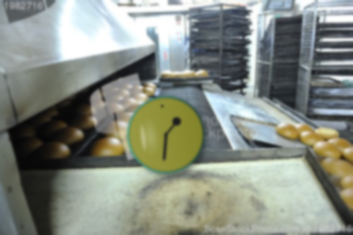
1,32
